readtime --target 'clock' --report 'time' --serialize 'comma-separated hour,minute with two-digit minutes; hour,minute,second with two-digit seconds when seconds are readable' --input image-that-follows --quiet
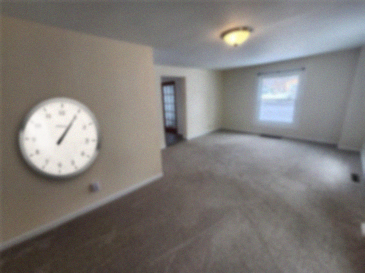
1,05
